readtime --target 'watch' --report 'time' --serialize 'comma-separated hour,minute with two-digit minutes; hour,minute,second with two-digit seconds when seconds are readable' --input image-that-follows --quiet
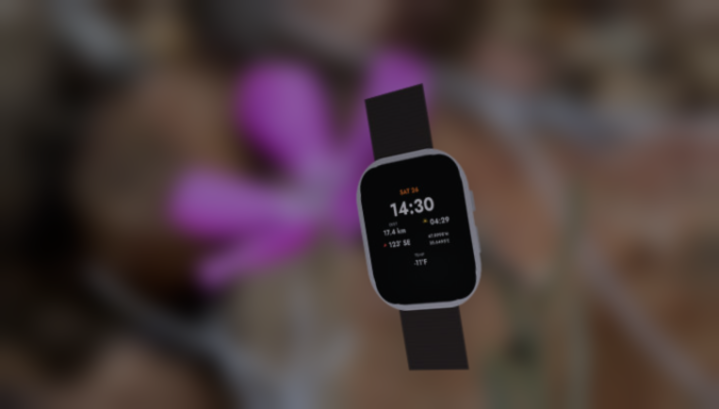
14,30
